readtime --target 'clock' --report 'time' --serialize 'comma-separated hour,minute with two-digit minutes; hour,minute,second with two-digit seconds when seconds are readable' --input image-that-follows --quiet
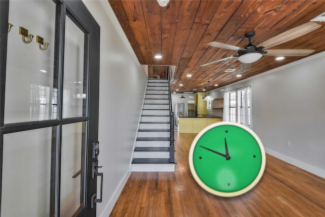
11,49
